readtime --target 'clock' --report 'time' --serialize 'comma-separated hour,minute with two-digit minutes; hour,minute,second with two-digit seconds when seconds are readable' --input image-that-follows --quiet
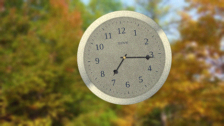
7,16
